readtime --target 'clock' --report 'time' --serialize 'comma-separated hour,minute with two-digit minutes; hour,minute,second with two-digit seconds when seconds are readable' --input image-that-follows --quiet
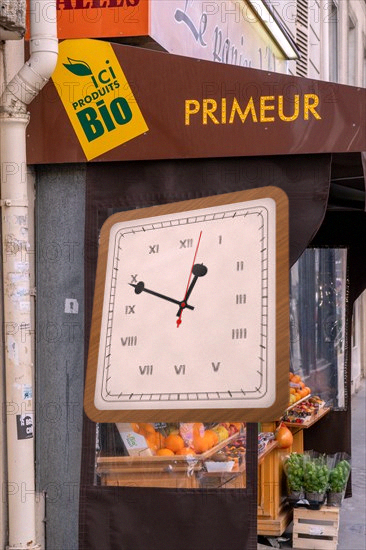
12,49,02
